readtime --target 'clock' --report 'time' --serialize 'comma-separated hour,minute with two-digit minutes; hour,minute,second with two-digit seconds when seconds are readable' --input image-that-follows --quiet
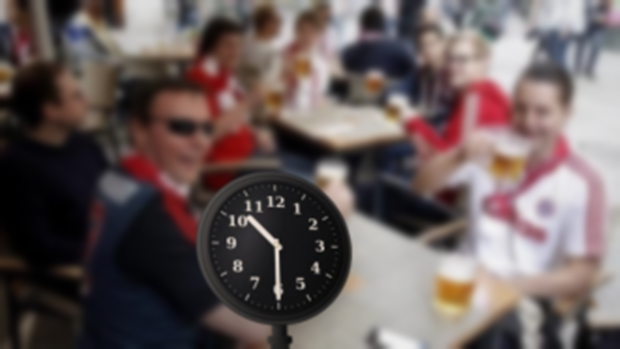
10,30
